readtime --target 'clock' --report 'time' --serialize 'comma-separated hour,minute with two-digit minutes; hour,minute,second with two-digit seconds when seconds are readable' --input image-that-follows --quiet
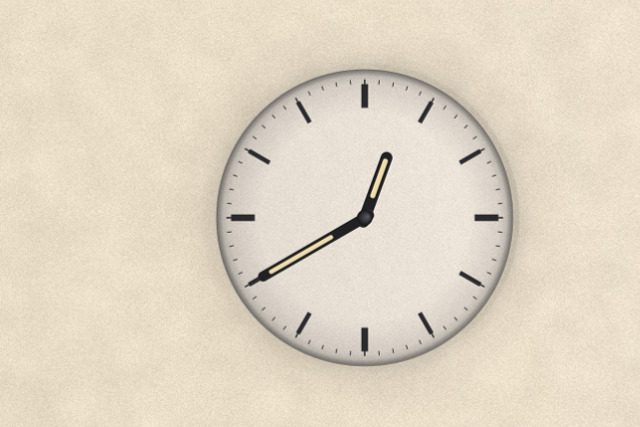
12,40
